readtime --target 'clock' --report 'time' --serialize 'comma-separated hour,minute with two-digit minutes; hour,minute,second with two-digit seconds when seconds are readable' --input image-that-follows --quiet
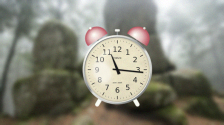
11,16
